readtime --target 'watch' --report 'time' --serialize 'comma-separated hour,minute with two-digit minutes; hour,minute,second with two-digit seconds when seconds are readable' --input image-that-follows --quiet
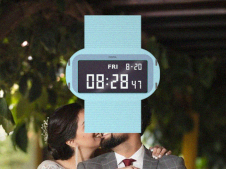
8,28,47
